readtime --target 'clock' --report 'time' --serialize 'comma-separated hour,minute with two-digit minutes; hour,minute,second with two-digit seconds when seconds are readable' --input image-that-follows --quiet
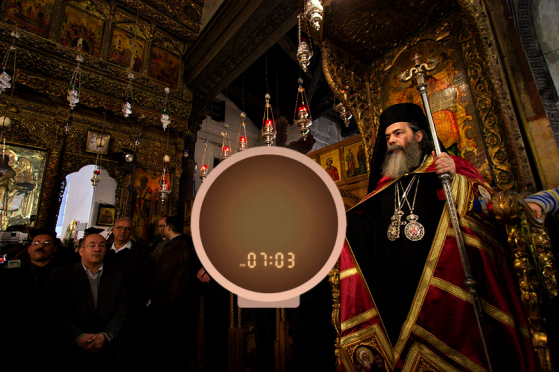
7,03
